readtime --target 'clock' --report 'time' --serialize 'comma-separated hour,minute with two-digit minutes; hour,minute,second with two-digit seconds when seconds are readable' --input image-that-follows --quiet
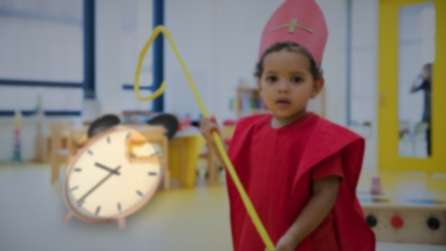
9,36
